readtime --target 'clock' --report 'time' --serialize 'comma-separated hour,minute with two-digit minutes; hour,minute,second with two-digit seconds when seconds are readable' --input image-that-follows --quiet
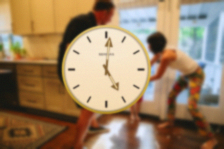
5,01
